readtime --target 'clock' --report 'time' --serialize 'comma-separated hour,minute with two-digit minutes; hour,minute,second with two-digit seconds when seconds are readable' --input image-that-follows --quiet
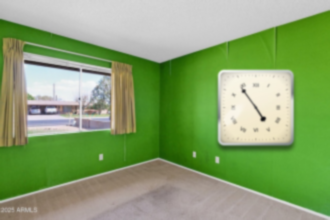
4,54
